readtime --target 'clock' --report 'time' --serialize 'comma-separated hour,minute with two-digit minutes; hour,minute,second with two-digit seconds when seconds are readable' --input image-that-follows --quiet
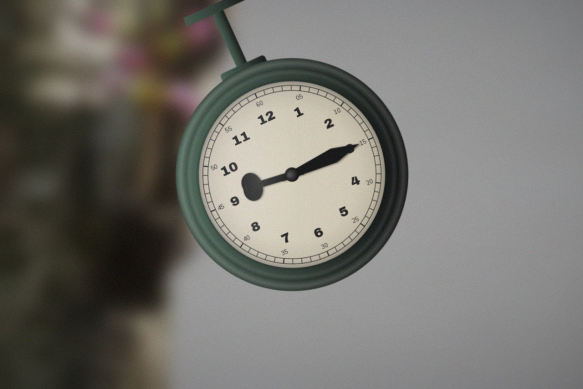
9,15
